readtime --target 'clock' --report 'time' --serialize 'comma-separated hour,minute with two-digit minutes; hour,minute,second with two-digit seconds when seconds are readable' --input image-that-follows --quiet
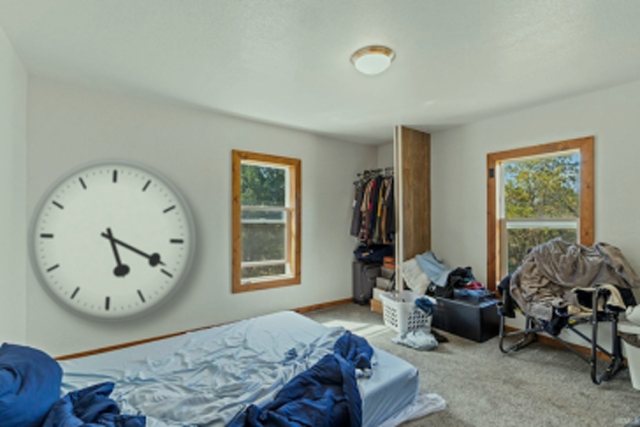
5,19
